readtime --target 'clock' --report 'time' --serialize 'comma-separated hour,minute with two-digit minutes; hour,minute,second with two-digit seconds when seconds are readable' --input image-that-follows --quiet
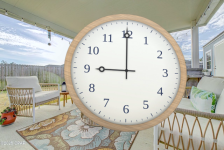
9,00
